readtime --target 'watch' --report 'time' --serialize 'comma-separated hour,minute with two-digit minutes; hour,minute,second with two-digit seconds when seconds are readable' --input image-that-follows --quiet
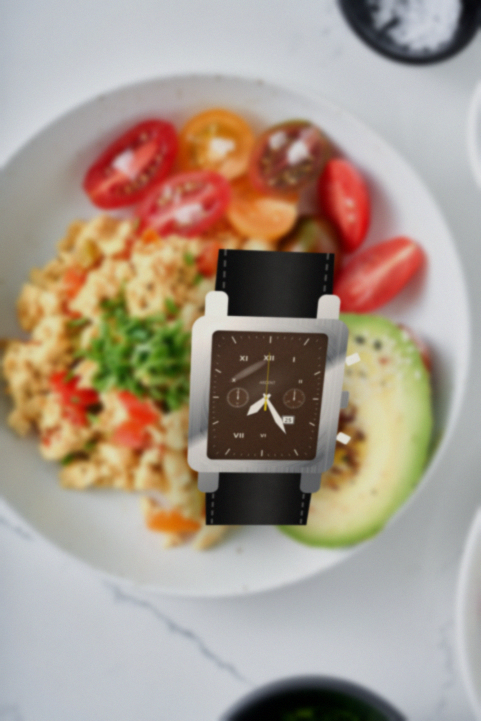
7,25
